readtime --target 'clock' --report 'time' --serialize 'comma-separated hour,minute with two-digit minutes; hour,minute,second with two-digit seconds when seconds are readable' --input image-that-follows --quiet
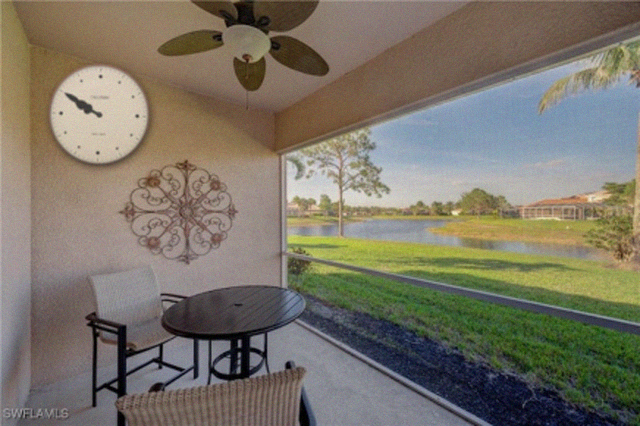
9,50
